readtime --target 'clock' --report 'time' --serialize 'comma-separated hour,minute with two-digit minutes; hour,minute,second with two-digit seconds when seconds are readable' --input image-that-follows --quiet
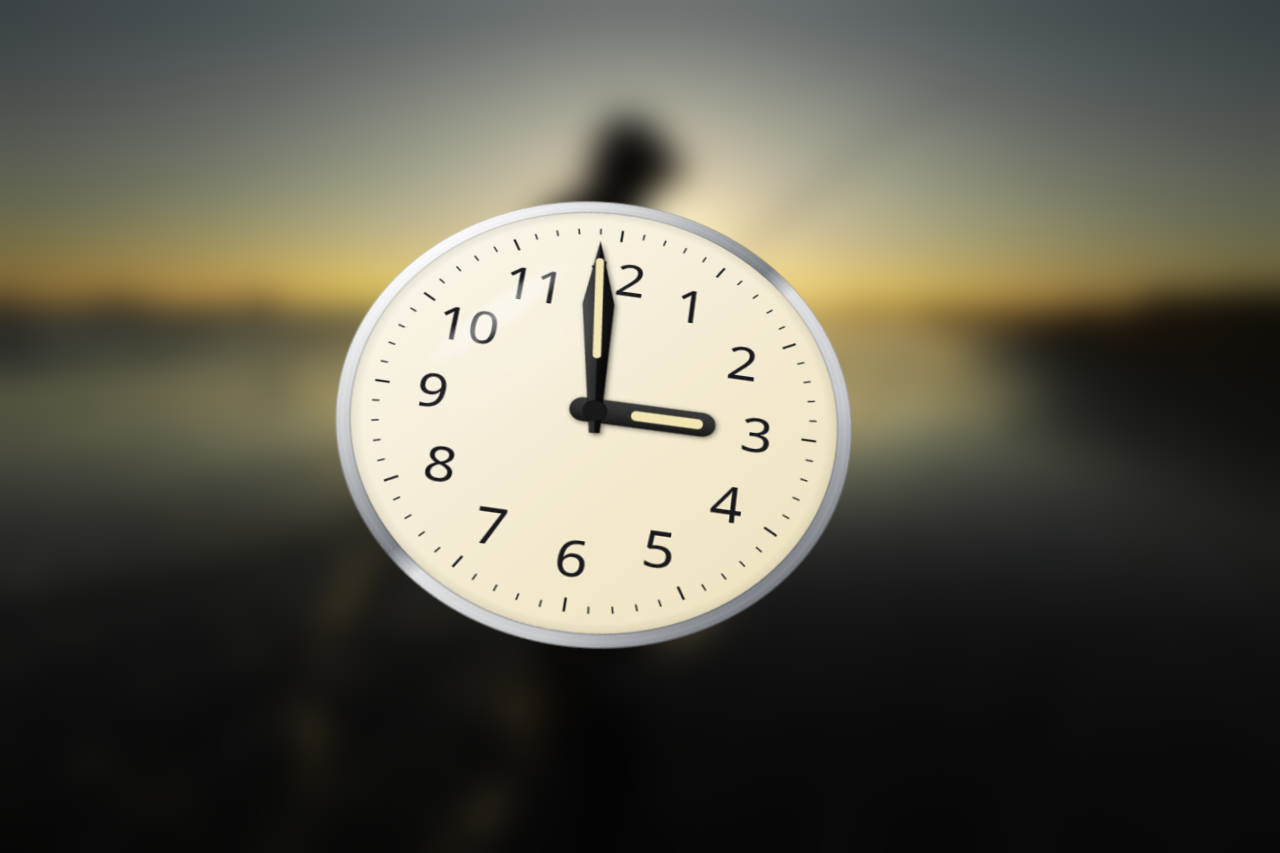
2,59
